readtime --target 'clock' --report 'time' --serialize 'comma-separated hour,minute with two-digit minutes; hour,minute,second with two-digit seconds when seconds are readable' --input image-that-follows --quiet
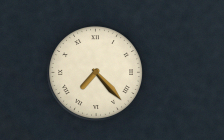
7,23
